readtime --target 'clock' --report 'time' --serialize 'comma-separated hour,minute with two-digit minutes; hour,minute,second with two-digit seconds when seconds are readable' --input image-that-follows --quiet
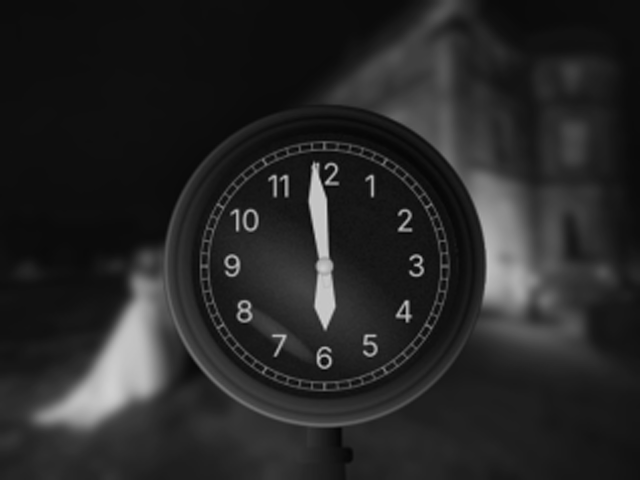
5,59
